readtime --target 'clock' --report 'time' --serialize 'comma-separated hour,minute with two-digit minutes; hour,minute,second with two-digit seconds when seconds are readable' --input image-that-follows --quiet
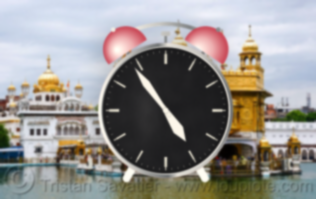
4,54
